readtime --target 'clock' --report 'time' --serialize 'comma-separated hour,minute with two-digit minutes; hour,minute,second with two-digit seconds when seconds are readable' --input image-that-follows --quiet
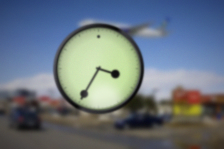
3,35
